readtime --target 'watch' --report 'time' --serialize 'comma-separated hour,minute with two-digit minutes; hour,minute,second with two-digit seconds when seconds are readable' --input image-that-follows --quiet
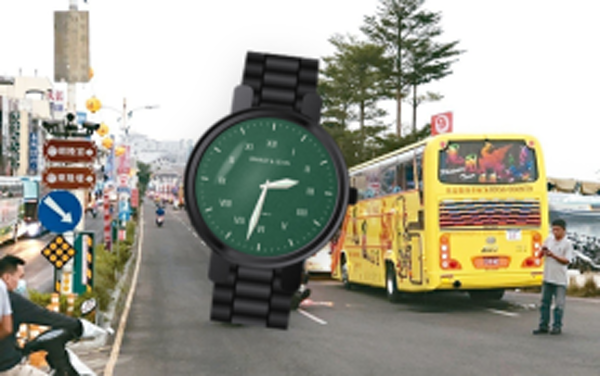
2,32
